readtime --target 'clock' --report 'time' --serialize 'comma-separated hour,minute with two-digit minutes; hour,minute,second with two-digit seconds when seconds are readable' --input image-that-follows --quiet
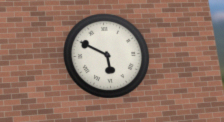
5,50
